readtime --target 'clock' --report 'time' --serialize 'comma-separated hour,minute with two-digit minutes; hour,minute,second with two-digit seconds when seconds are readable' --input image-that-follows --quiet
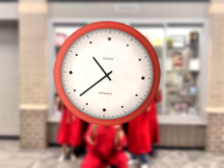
10,38
